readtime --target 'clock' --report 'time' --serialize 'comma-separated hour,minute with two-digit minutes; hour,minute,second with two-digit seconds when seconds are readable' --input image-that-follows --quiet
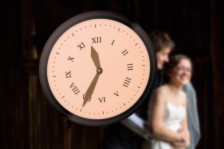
11,35
